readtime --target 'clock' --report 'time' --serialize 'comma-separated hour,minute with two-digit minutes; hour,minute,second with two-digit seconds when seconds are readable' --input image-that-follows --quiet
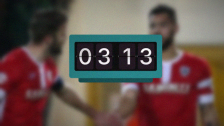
3,13
